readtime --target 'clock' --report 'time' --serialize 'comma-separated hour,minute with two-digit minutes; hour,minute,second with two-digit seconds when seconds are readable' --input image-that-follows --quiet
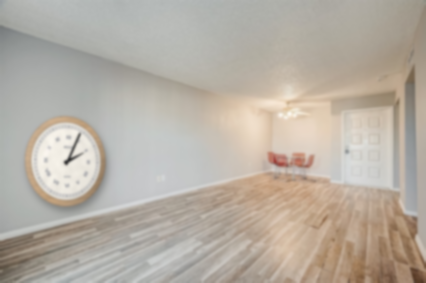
2,04
